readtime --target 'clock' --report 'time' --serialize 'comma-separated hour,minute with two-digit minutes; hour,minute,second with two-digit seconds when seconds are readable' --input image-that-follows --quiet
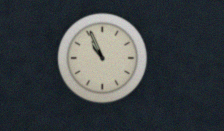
10,56
